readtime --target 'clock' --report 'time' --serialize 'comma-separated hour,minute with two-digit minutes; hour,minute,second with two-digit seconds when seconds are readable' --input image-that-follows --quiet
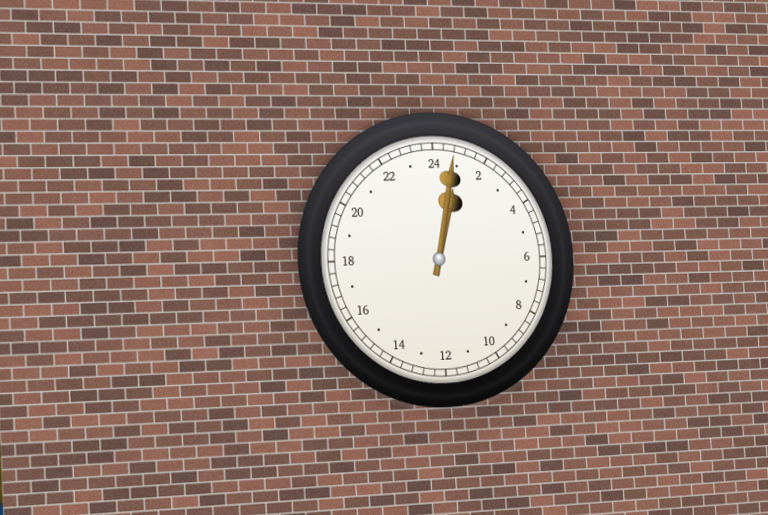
1,02
